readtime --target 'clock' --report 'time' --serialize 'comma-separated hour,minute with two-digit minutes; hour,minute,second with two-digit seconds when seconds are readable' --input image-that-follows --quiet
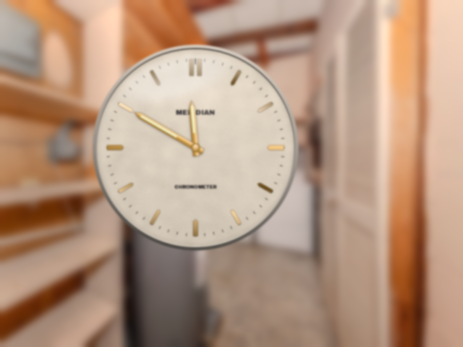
11,50
